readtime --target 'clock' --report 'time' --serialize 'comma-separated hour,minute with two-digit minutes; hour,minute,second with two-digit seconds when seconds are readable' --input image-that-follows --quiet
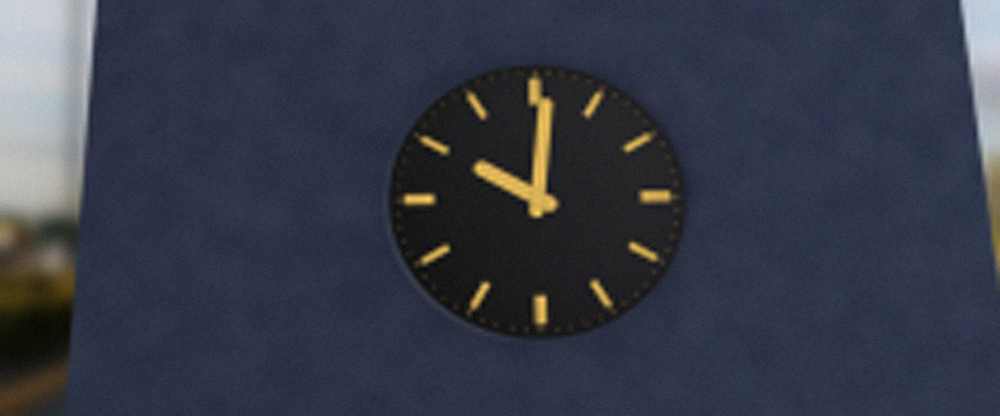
10,01
